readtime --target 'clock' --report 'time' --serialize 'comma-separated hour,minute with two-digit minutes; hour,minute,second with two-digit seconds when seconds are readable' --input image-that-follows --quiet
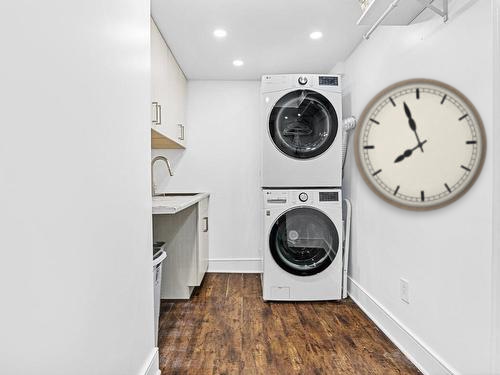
7,57
